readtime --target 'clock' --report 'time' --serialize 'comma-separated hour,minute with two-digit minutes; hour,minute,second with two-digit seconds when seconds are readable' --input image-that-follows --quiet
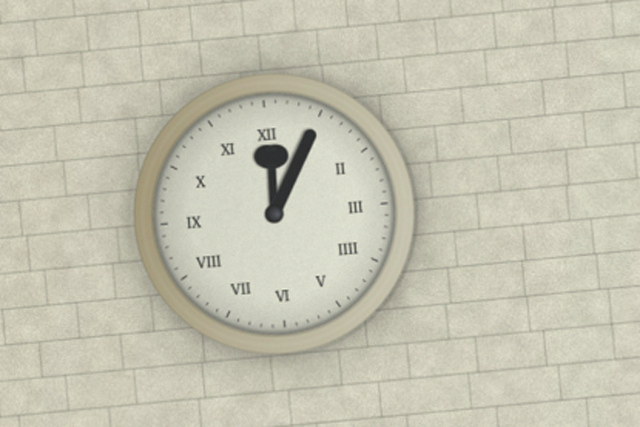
12,05
